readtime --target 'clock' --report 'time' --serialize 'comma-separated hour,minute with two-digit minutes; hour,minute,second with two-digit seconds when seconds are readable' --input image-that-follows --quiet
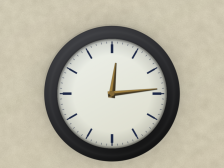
12,14
